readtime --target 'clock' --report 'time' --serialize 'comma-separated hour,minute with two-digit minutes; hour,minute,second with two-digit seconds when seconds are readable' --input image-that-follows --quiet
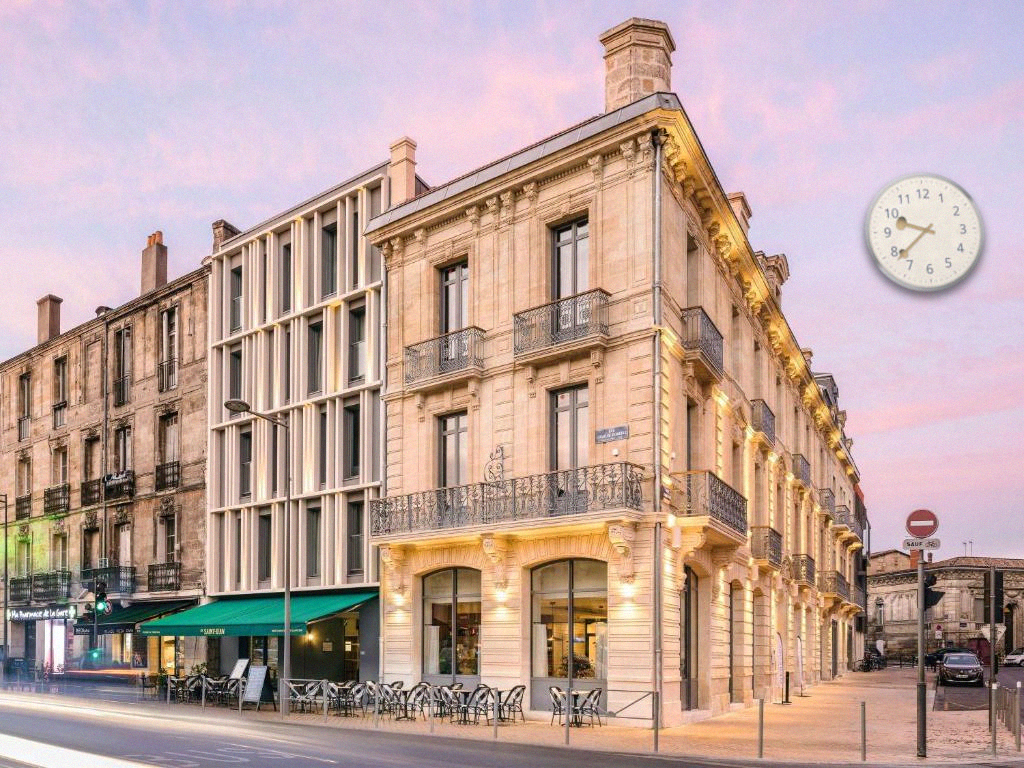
9,38
